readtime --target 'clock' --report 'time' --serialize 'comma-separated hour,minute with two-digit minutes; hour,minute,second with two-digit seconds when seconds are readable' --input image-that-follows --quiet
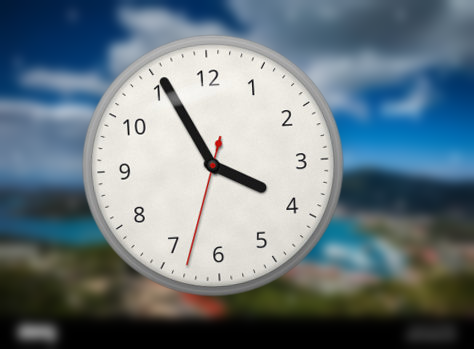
3,55,33
